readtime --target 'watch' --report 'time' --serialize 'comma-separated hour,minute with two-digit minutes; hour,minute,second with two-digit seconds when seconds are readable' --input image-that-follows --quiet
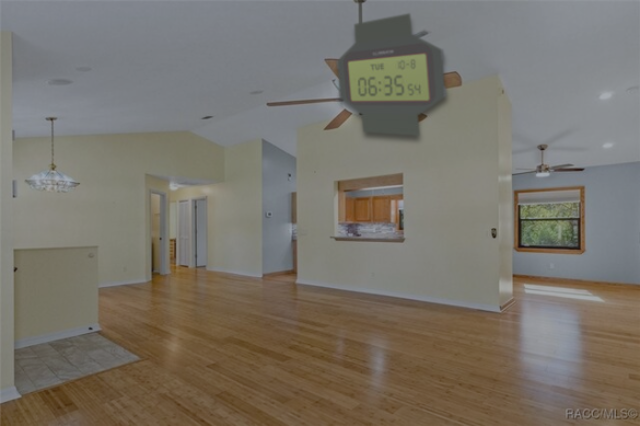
6,35,54
